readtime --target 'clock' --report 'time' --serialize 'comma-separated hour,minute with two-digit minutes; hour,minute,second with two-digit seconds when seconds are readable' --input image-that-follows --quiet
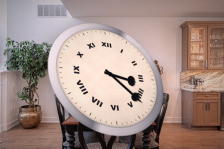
3,22
